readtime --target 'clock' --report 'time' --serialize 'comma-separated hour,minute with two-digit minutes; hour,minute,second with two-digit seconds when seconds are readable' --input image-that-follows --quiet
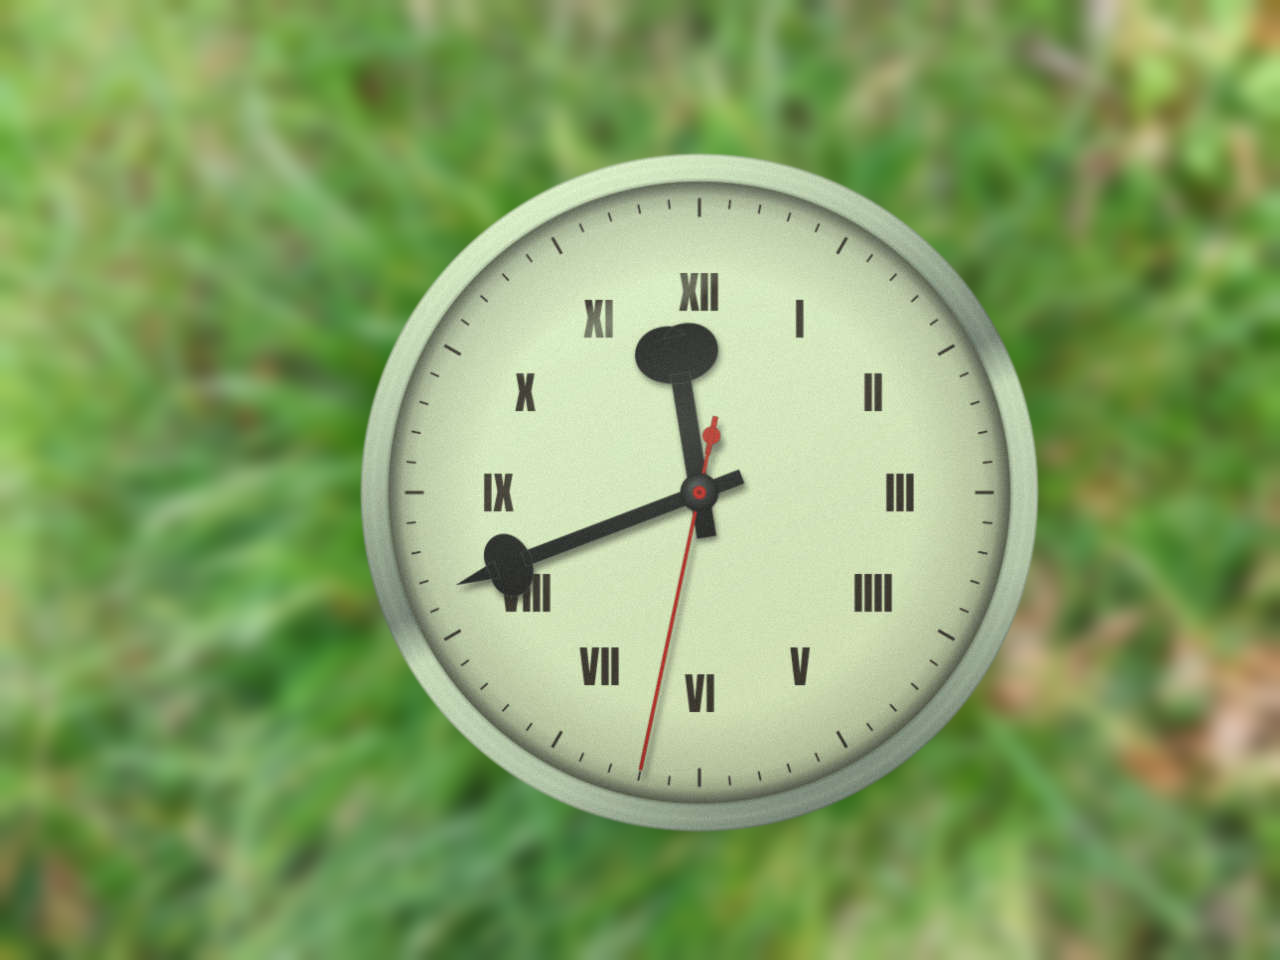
11,41,32
